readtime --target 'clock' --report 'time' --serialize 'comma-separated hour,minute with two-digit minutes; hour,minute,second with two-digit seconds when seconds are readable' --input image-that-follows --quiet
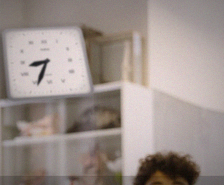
8,34
